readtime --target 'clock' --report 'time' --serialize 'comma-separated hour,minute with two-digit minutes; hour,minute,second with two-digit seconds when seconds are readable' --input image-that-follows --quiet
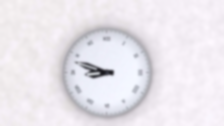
8,48
